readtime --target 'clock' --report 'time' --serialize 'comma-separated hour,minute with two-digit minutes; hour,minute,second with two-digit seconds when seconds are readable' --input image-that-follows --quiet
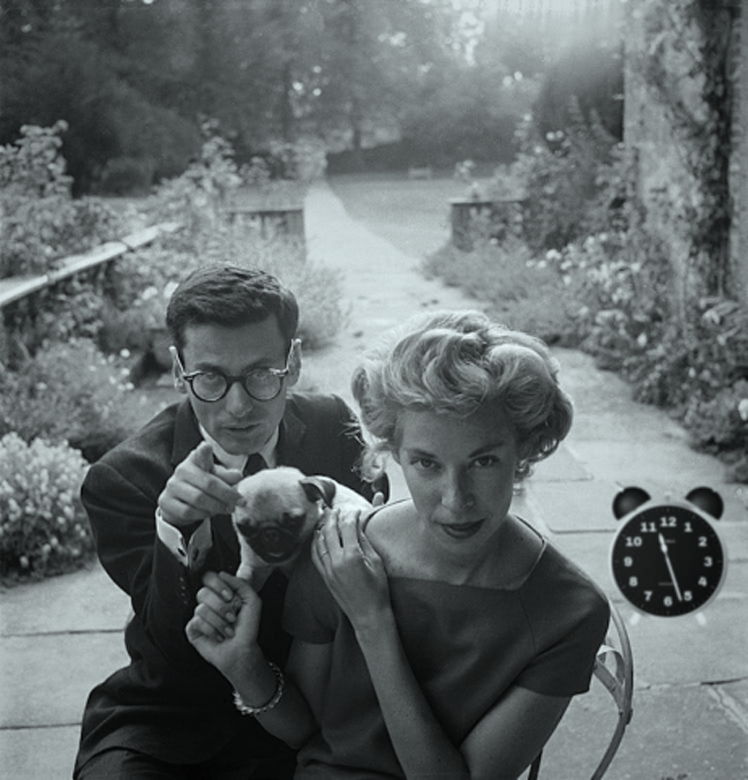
11,27
